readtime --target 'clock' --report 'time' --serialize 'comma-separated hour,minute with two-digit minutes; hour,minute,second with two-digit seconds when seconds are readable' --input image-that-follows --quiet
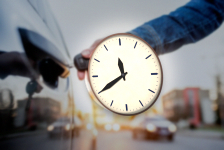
11,40
